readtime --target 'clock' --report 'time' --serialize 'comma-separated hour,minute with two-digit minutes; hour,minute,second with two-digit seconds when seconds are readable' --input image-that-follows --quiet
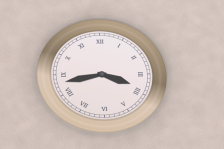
3,43
